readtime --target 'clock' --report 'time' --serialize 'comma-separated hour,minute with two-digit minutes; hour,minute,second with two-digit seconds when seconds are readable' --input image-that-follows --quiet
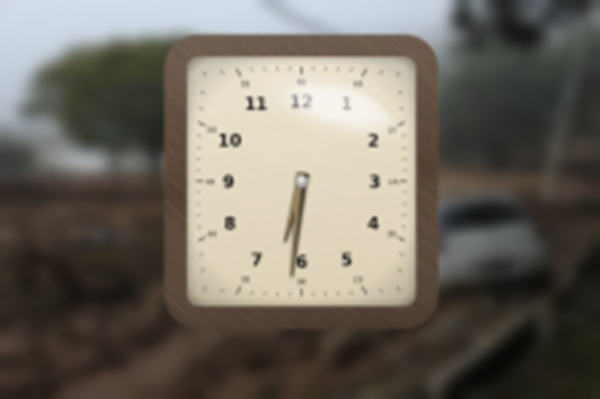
6,31
